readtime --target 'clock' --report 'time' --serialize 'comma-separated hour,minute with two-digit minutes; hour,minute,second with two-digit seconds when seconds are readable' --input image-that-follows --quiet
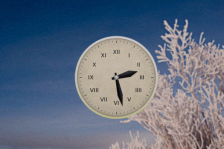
2,28
